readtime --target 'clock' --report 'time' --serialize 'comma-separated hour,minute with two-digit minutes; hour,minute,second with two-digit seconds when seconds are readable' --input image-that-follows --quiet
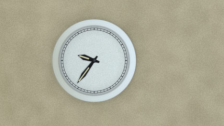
9,36
